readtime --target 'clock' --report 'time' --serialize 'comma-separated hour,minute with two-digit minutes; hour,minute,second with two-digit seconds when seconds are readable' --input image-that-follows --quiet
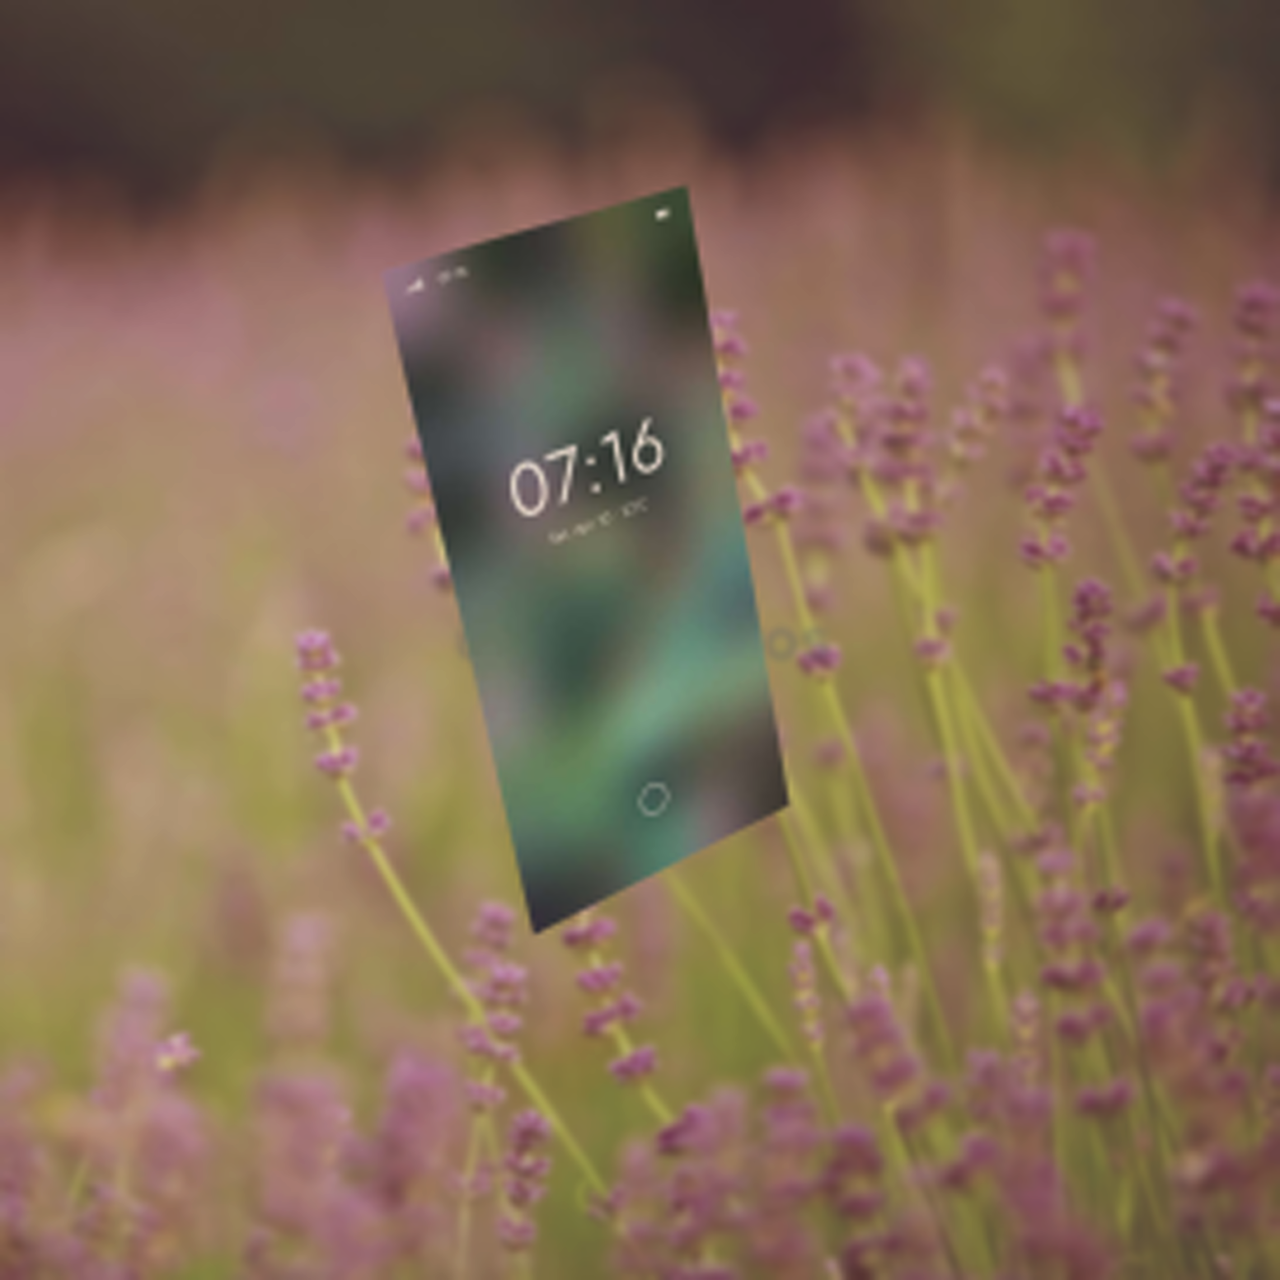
7,16
